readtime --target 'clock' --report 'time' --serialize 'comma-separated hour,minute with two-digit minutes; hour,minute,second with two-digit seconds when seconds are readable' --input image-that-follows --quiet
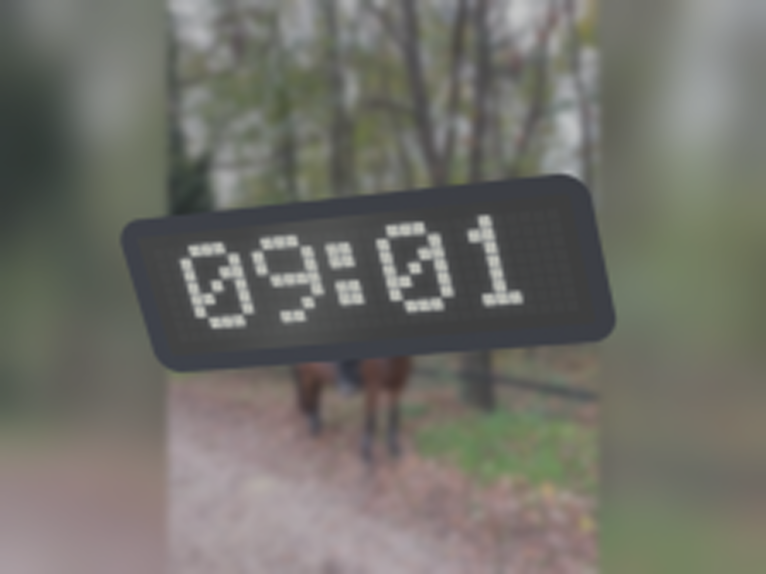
9,01
